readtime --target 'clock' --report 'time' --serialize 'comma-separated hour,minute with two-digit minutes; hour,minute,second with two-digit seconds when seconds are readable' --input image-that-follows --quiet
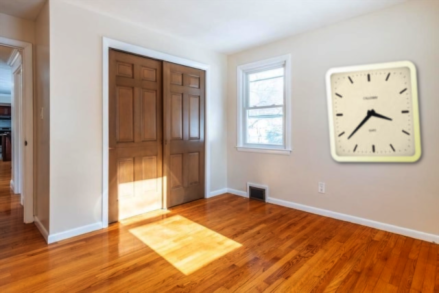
3,38
